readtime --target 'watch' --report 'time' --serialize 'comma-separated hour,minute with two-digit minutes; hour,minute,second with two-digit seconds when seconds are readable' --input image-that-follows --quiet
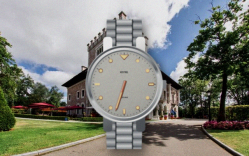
6,33
